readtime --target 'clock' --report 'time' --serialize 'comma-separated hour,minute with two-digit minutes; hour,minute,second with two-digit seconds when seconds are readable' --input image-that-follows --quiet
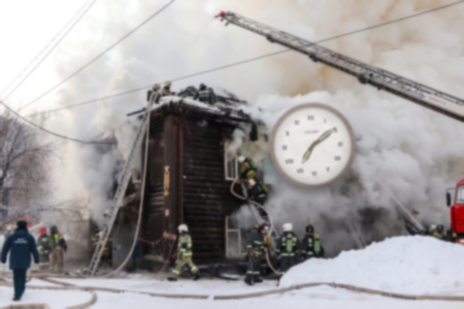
7,09
